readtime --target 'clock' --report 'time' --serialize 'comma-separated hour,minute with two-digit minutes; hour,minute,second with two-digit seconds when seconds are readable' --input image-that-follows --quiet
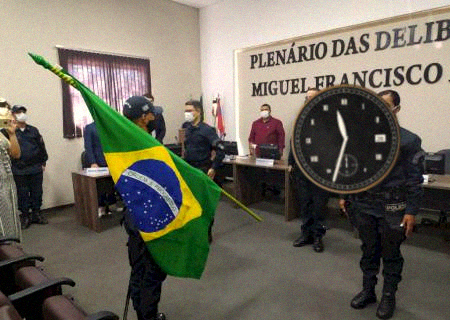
11,33
